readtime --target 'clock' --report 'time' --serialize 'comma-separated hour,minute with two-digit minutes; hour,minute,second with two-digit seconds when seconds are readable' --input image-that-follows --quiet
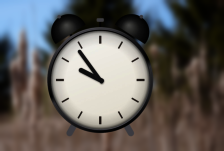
9,54
